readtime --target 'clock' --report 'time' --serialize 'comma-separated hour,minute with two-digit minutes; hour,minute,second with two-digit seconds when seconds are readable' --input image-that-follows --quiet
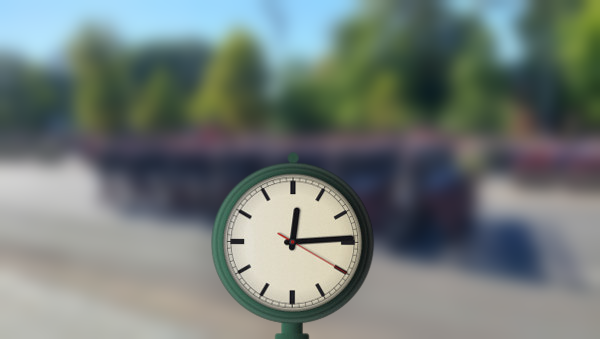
12,14,20
